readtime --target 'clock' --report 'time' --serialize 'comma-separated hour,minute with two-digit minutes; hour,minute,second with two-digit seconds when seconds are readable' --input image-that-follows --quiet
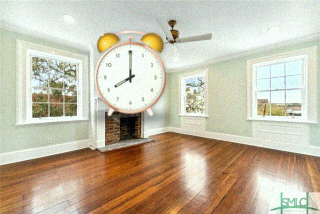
8,00
